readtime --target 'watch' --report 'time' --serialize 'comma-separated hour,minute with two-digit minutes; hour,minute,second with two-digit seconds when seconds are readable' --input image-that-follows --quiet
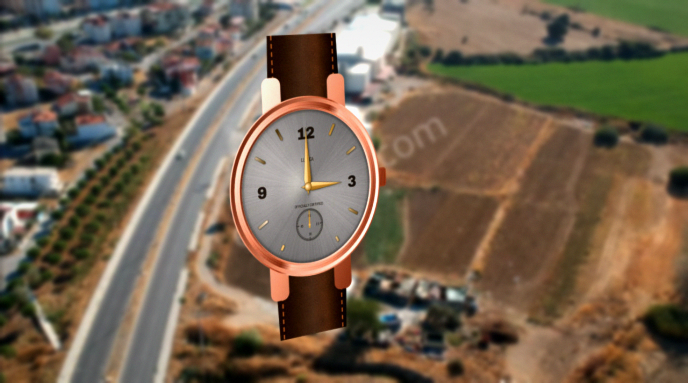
3,00
